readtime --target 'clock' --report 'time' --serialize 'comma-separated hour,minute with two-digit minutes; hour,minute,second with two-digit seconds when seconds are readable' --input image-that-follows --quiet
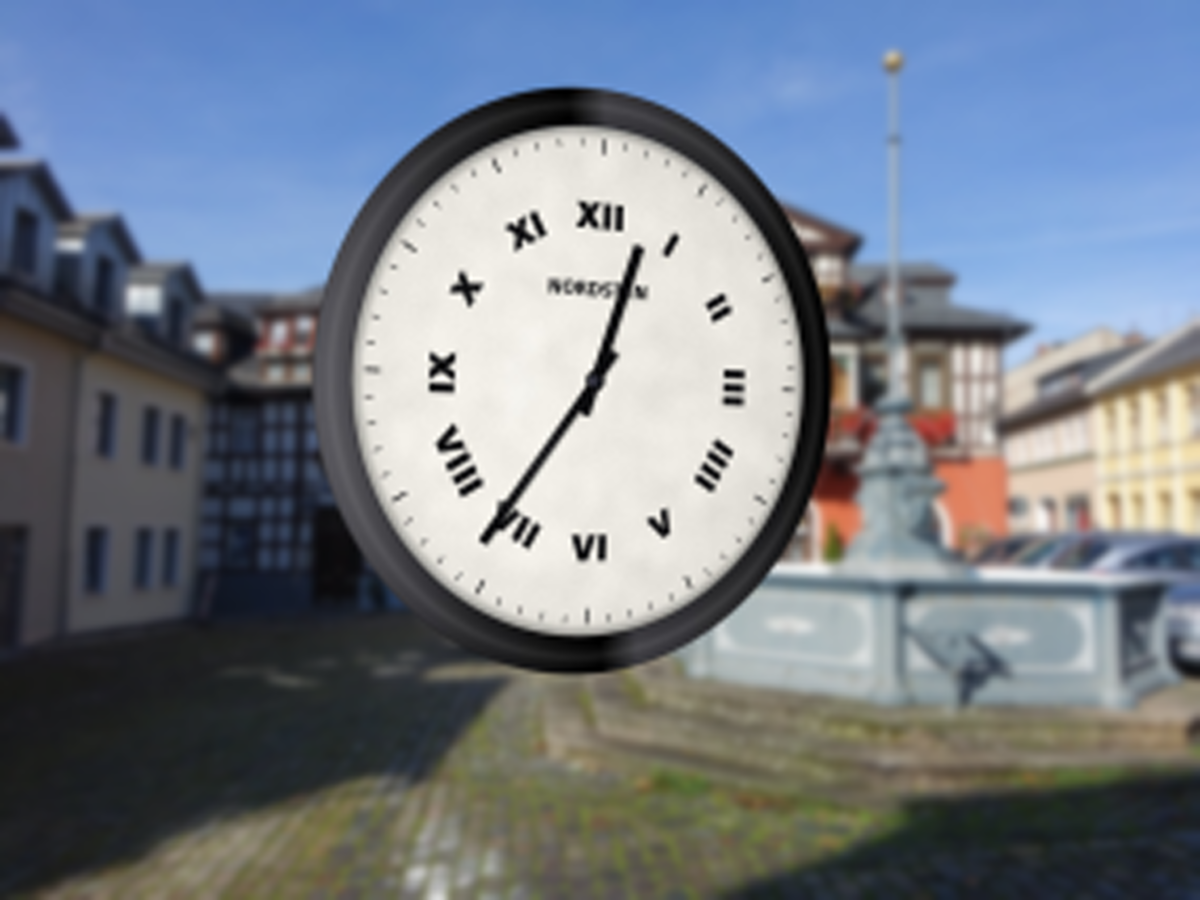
12,36
